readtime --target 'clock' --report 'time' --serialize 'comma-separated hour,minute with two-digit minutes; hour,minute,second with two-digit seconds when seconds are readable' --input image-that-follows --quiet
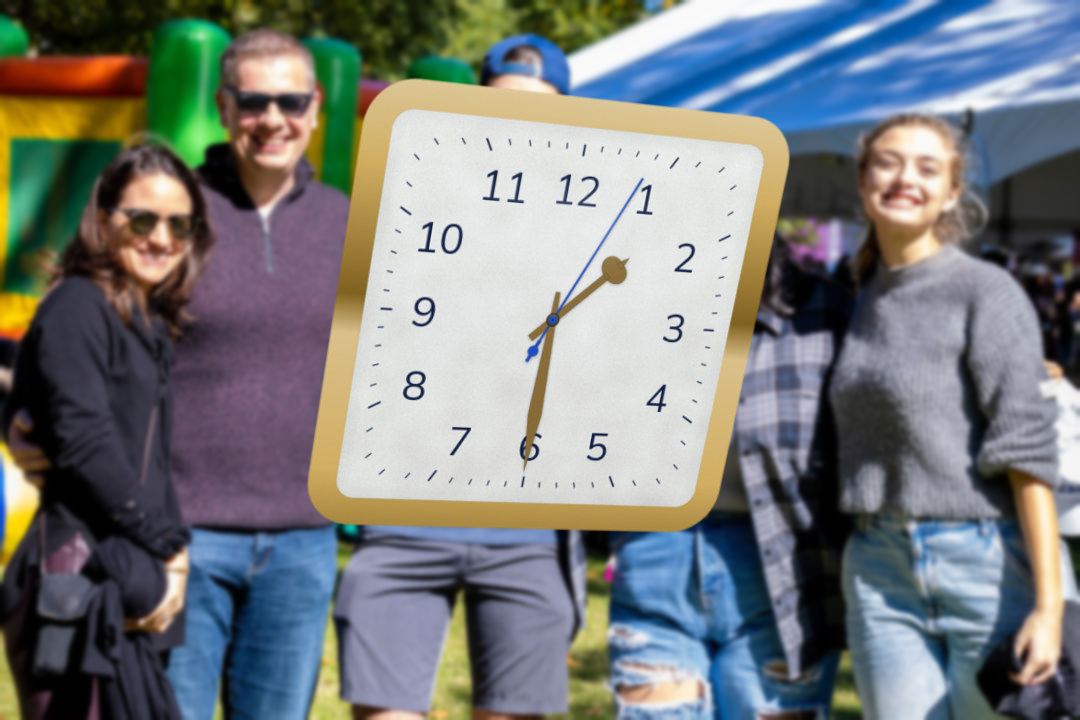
1,30,04
